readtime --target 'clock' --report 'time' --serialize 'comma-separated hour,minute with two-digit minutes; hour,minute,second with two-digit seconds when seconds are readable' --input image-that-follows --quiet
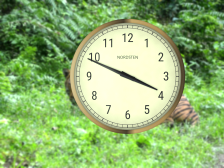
3,49
